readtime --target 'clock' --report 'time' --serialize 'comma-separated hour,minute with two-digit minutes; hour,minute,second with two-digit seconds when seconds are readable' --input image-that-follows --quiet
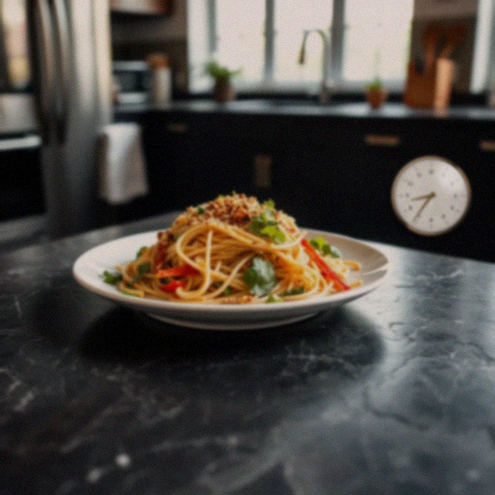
8,36
